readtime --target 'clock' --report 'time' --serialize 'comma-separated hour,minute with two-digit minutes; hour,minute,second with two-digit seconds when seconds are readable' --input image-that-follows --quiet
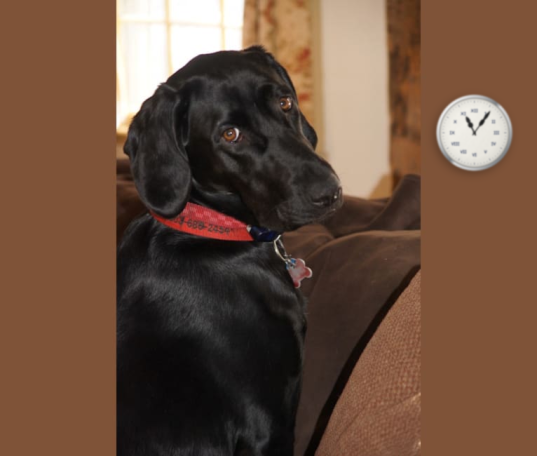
11,06
